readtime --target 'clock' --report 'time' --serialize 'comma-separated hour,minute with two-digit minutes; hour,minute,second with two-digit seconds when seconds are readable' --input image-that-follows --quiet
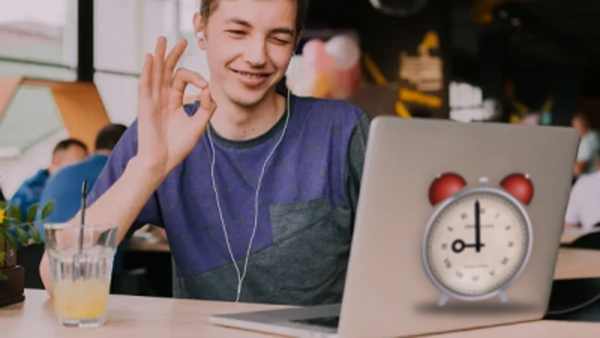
8,59
